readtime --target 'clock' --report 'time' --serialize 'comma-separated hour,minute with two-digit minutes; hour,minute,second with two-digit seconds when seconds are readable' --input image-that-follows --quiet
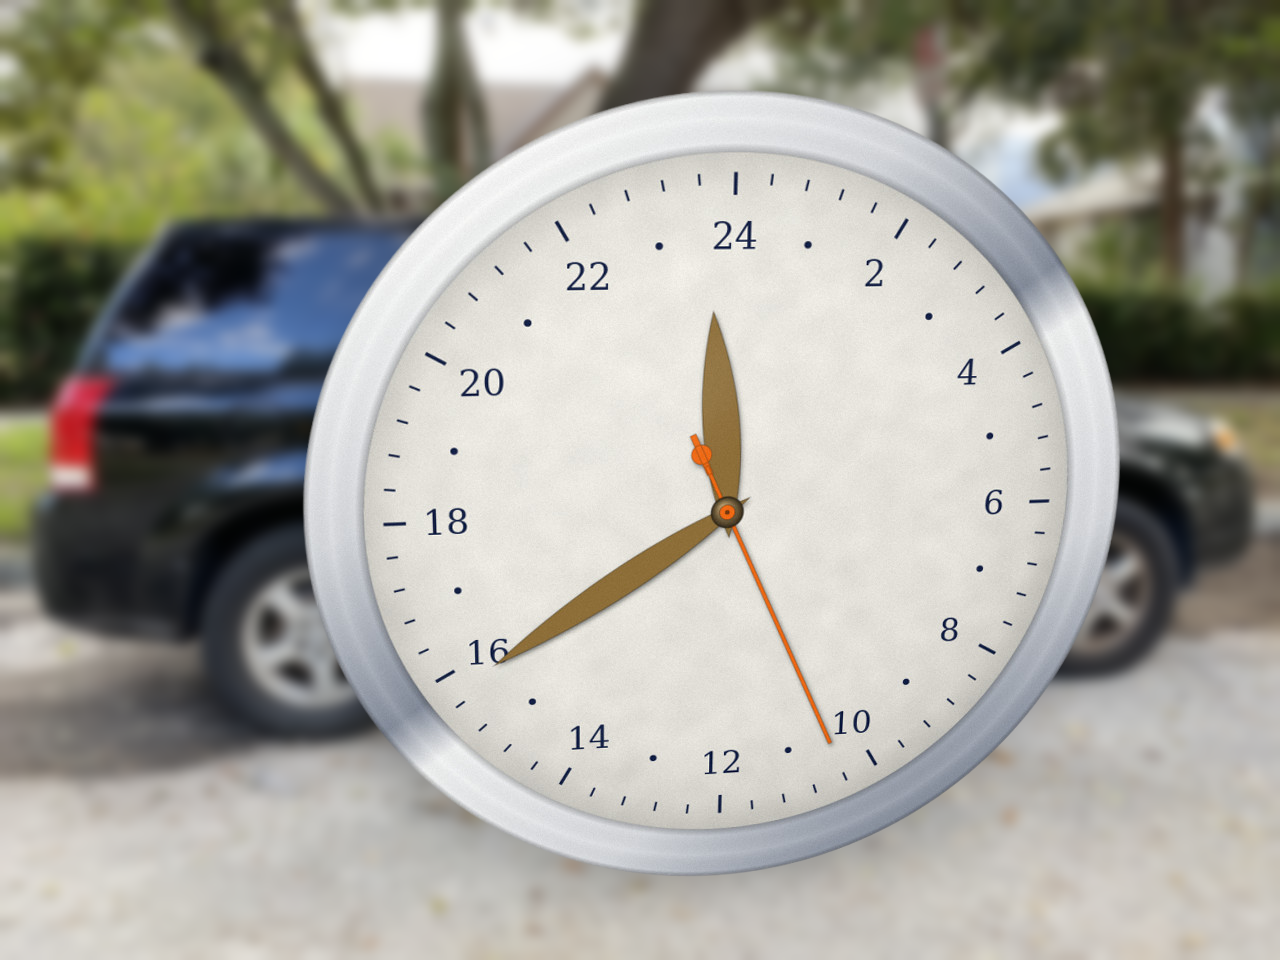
23,39,26
